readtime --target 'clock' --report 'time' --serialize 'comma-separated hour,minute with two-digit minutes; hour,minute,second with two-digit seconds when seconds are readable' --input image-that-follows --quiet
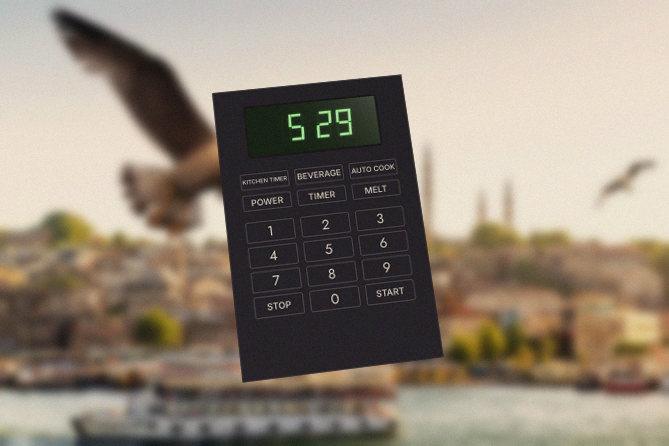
5,29
